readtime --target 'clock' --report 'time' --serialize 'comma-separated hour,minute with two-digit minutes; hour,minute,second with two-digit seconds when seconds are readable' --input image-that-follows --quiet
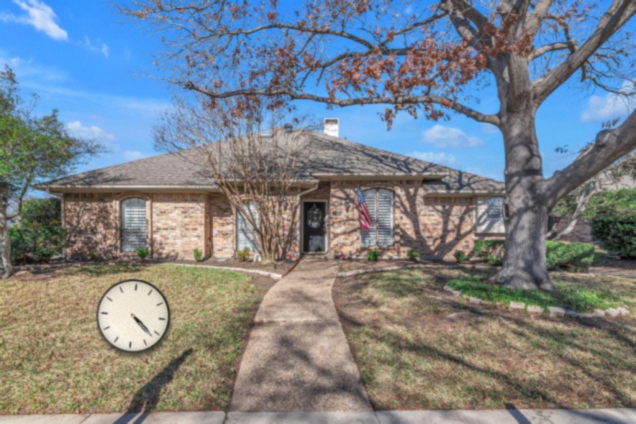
4,22
